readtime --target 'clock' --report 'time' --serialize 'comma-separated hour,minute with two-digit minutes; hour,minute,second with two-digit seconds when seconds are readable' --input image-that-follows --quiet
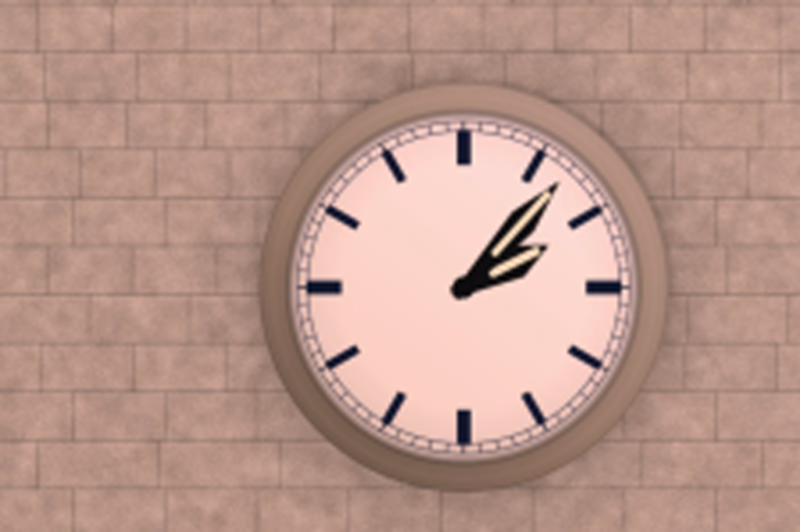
2,07
